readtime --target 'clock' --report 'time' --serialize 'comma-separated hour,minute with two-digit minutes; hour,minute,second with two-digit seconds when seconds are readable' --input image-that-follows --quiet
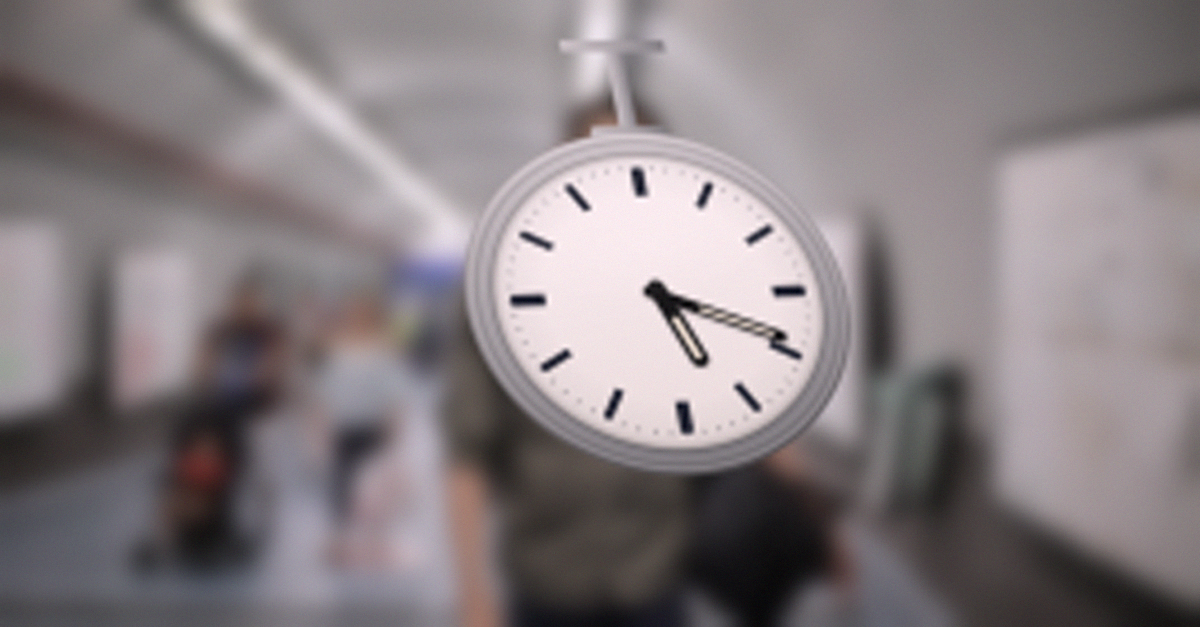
5,19
